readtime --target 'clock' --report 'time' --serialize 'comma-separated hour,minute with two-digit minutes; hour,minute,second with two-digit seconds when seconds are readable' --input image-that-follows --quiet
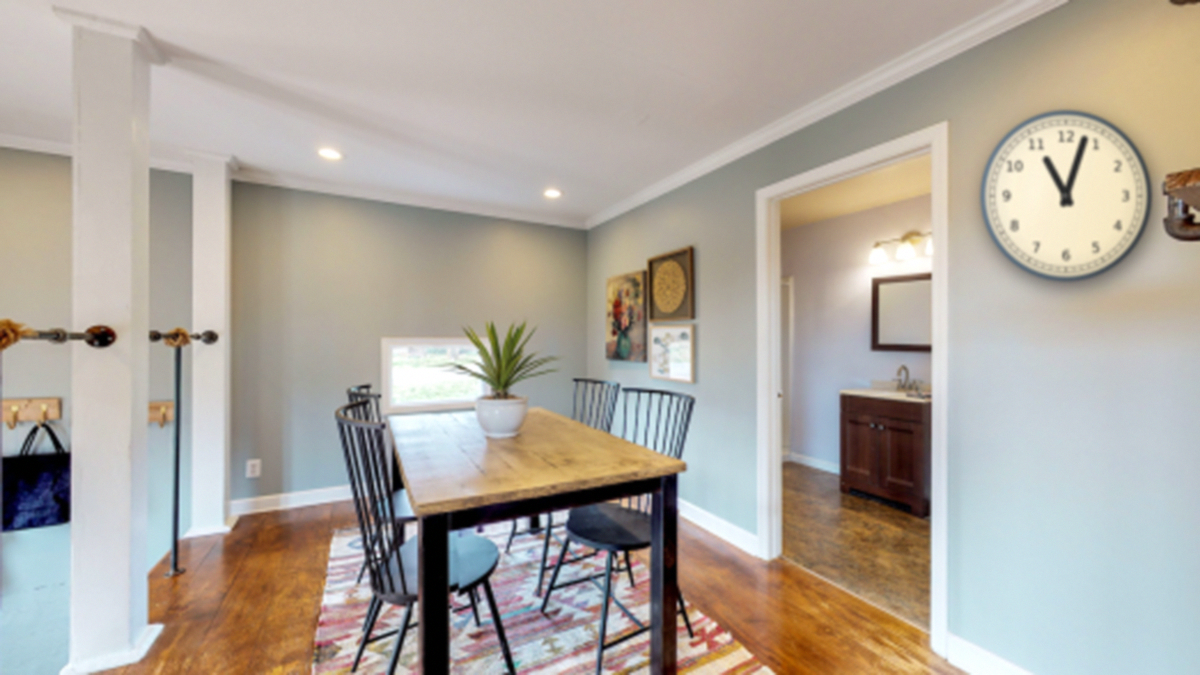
11,03
